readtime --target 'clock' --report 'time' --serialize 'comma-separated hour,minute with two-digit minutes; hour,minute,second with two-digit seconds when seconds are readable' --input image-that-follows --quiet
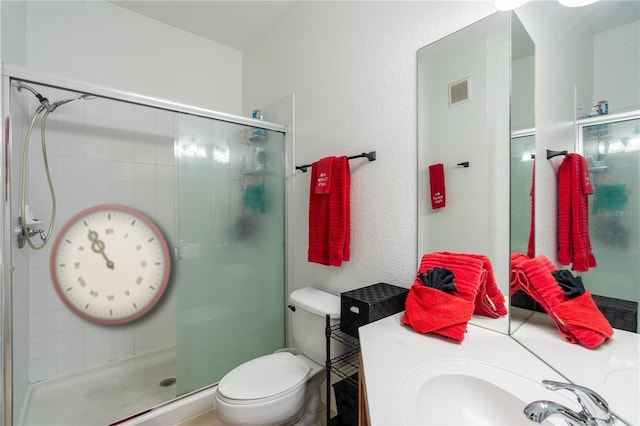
10,55
